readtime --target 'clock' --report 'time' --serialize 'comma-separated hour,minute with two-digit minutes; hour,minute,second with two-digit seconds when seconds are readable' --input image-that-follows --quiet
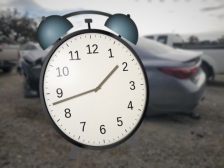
1,43
